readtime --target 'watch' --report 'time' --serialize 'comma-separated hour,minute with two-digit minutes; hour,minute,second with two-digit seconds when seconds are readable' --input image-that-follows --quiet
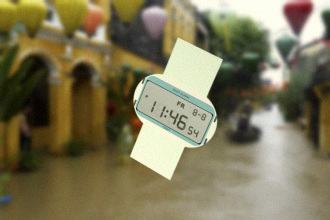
11,46,54
